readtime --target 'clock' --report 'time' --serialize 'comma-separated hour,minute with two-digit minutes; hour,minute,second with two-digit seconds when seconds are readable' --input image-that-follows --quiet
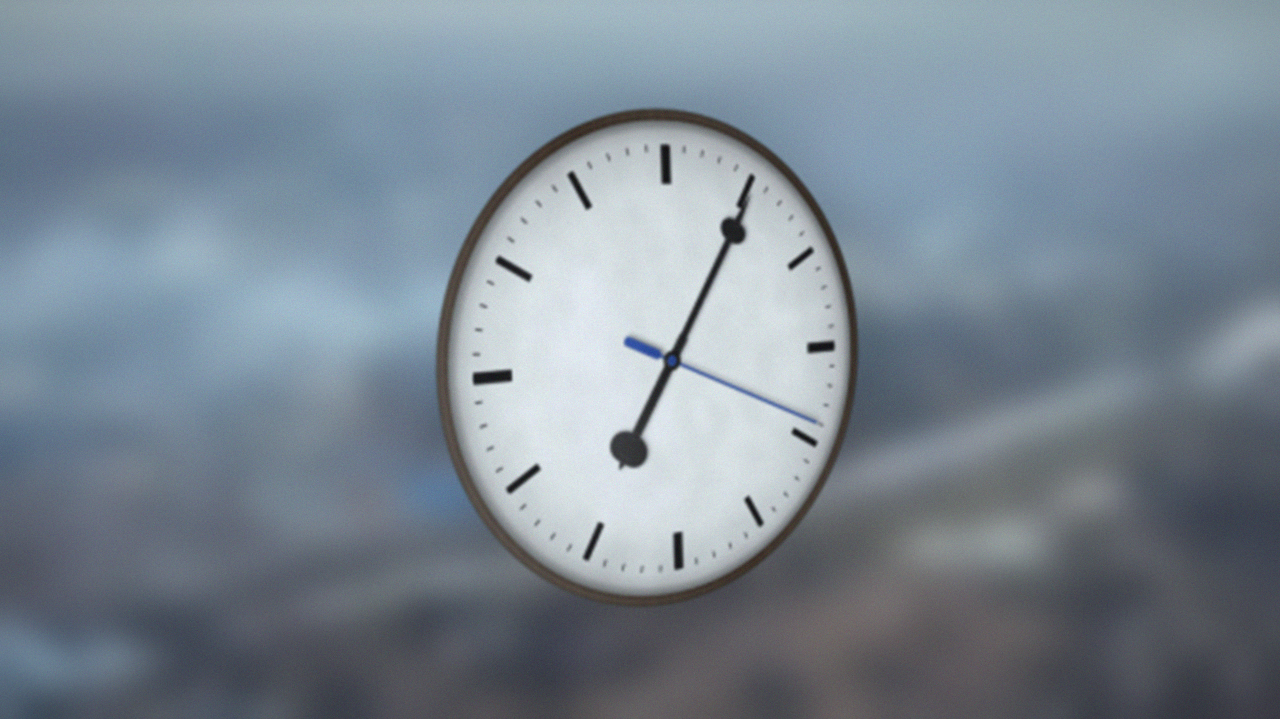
7,05,19
